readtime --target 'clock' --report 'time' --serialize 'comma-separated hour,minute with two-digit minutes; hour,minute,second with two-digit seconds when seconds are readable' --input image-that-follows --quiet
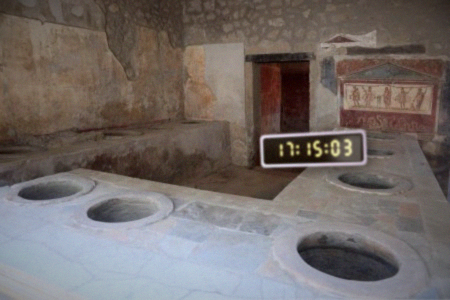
17,15,03
